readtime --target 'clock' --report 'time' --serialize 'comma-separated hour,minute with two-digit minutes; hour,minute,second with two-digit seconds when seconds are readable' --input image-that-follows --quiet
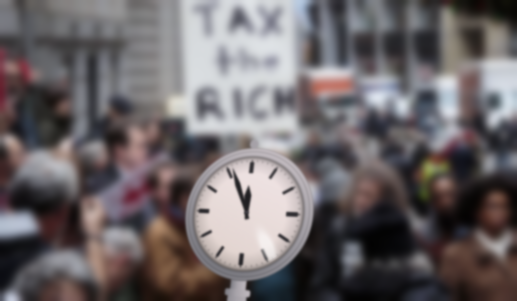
11,56
